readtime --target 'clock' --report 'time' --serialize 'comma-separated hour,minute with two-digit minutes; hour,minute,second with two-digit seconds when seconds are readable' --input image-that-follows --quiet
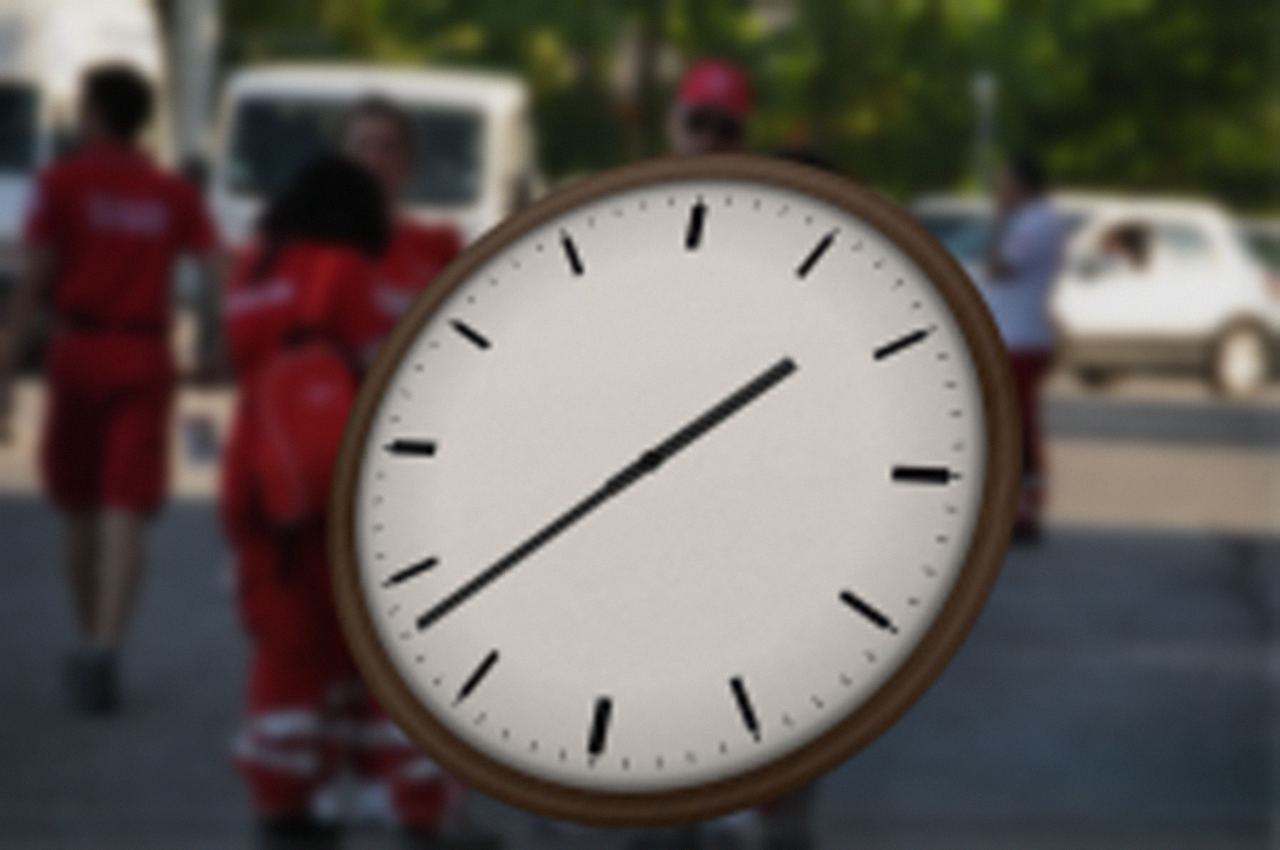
1,38
